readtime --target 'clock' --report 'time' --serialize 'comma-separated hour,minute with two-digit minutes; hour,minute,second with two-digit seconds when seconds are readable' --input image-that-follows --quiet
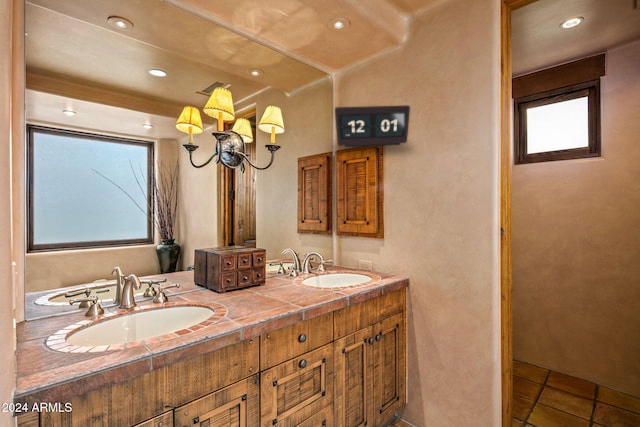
12,01
